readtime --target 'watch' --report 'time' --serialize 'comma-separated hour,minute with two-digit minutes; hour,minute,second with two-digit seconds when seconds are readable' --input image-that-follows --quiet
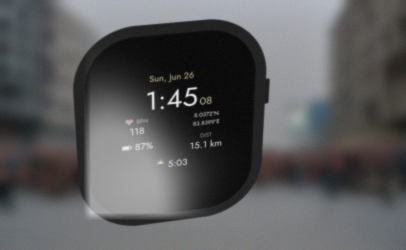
1,45,08
